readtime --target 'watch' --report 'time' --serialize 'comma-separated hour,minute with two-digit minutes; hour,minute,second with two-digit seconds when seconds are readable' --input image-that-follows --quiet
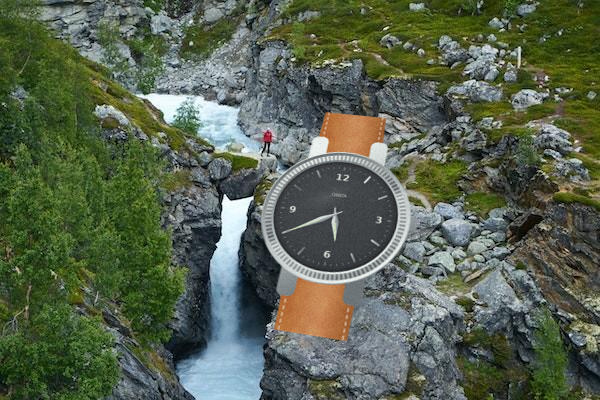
5,40
